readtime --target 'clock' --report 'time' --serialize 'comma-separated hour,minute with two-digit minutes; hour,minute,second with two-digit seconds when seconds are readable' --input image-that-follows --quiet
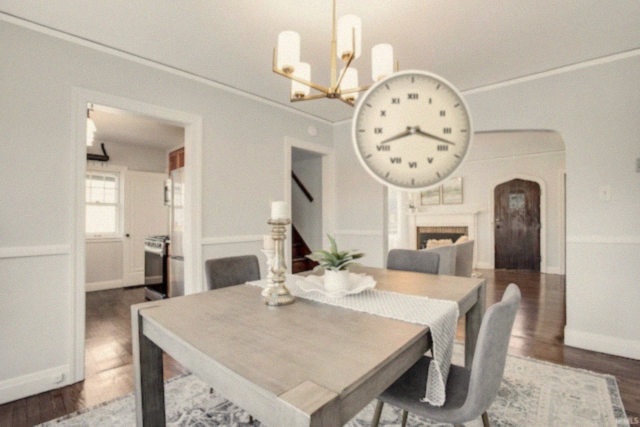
8,18
